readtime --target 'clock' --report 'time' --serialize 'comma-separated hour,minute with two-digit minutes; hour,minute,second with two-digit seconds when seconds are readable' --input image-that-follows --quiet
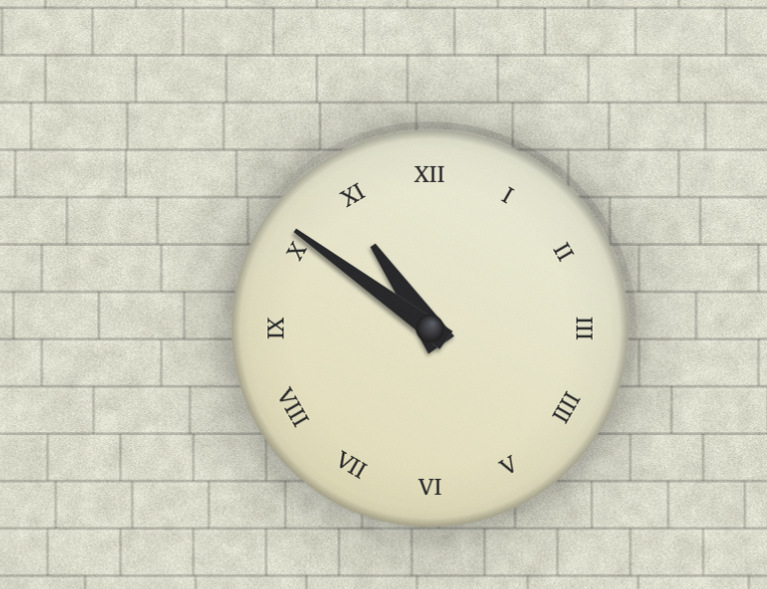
10,51
